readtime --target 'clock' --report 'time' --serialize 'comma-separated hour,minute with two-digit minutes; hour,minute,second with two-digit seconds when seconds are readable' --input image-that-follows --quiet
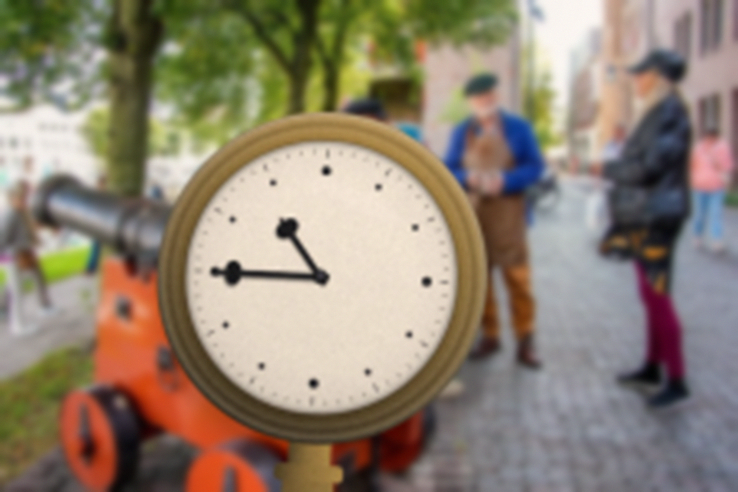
10,45
